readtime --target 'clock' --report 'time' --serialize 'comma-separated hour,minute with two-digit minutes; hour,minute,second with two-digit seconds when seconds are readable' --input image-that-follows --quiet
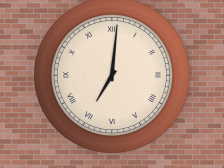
7,01
